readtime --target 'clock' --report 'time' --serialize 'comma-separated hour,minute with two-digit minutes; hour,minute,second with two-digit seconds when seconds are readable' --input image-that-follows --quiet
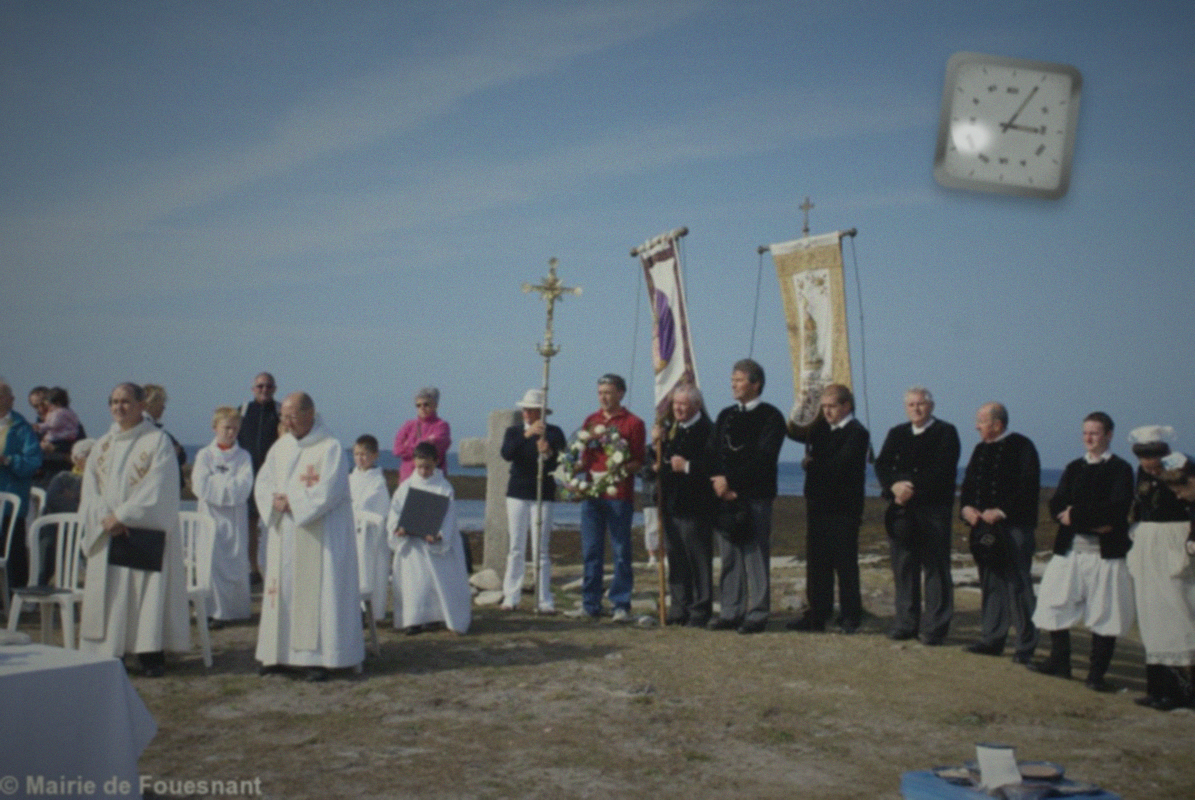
3,05
